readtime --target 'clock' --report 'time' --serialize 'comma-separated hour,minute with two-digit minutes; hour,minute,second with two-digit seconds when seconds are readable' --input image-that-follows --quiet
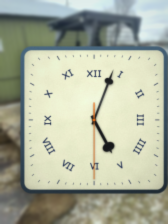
5,03,30
